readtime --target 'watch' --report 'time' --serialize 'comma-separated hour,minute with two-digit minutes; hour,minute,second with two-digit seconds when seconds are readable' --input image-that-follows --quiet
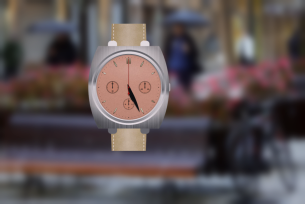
5,26
